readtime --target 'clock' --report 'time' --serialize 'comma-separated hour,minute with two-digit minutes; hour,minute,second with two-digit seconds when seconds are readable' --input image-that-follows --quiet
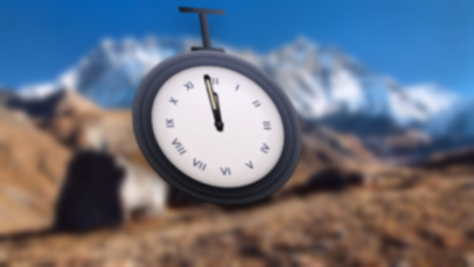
11,59
